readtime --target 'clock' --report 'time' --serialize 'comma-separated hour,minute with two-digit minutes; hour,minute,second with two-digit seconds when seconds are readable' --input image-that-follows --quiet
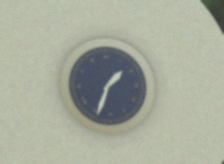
1,34
